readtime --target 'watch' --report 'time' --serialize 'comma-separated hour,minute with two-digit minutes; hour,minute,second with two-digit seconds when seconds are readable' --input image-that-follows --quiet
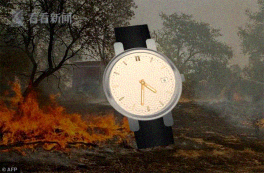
4,32
